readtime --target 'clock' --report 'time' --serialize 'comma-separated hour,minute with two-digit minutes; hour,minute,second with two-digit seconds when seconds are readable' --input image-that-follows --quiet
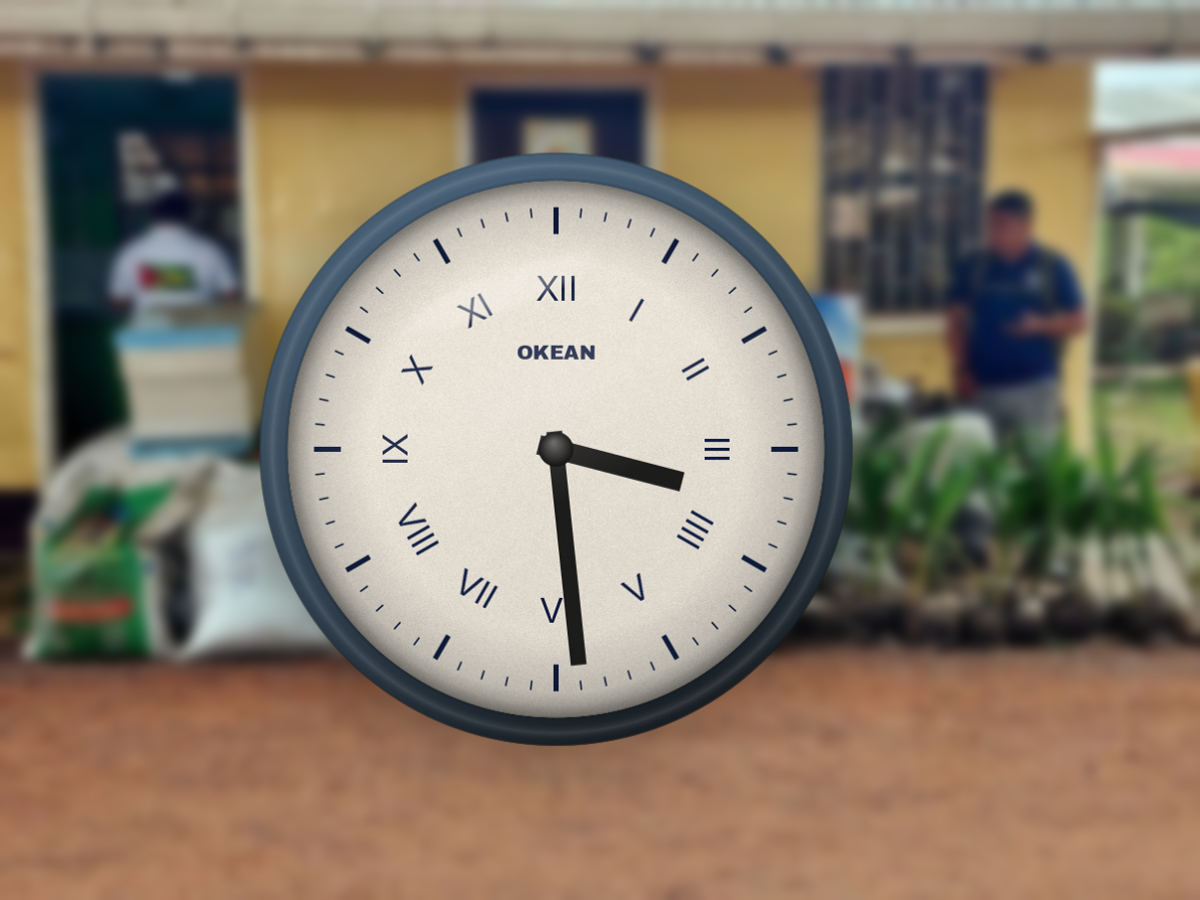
3,29
